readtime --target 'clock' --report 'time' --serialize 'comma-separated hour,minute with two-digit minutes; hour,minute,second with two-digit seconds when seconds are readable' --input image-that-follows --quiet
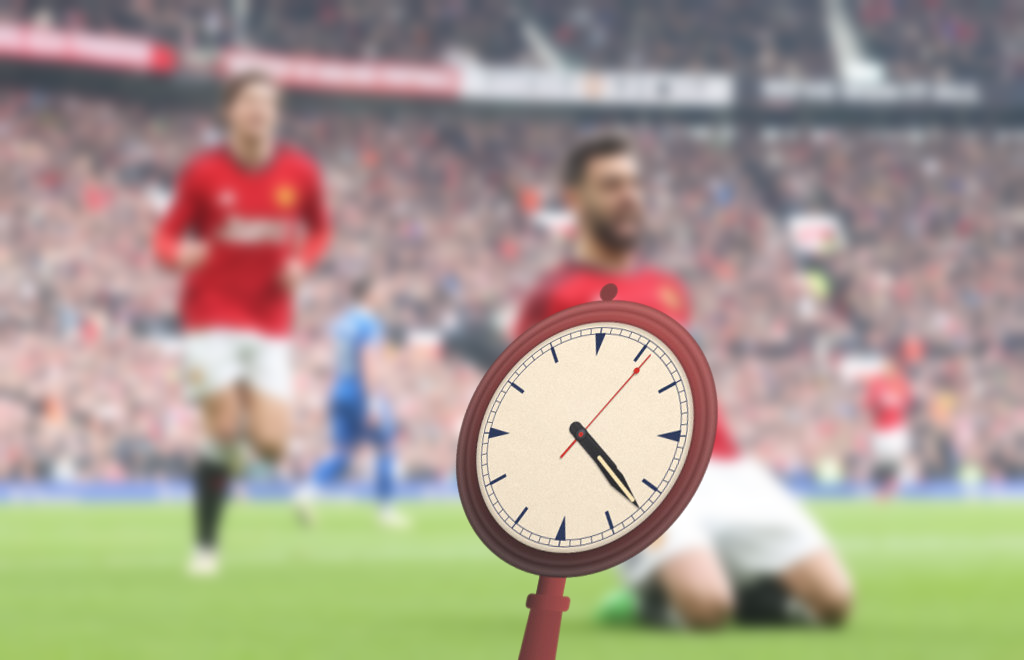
4,22,06
